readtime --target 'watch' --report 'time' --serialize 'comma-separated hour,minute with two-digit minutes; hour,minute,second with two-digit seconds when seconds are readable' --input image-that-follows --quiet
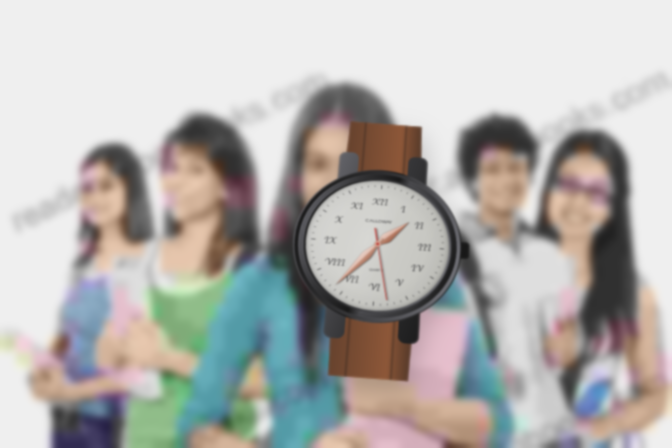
1,36,28
